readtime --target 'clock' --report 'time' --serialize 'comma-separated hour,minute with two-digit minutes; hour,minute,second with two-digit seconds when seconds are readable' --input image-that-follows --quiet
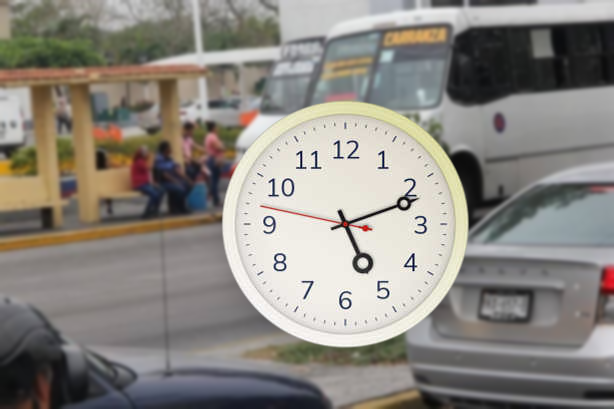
5,11,47
